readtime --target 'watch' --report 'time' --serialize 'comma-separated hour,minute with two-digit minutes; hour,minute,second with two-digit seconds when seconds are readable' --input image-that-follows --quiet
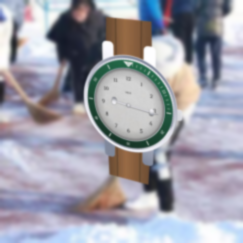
9,16
